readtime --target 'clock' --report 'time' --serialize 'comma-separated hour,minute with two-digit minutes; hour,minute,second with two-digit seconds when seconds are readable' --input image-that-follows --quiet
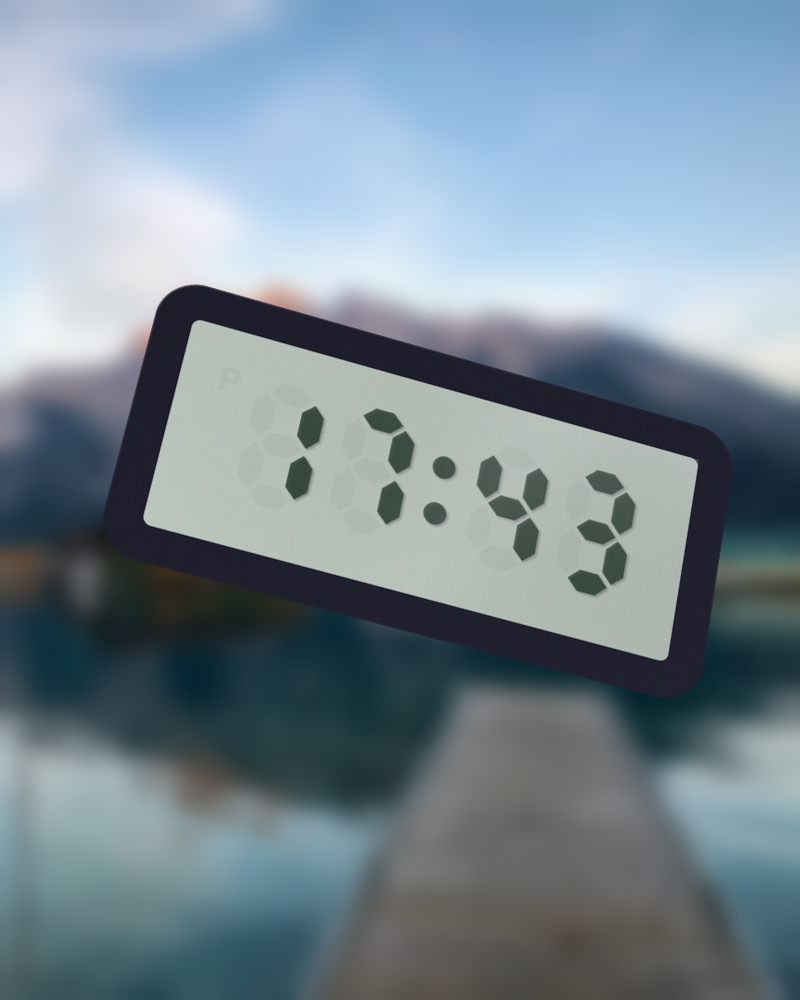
17,43
